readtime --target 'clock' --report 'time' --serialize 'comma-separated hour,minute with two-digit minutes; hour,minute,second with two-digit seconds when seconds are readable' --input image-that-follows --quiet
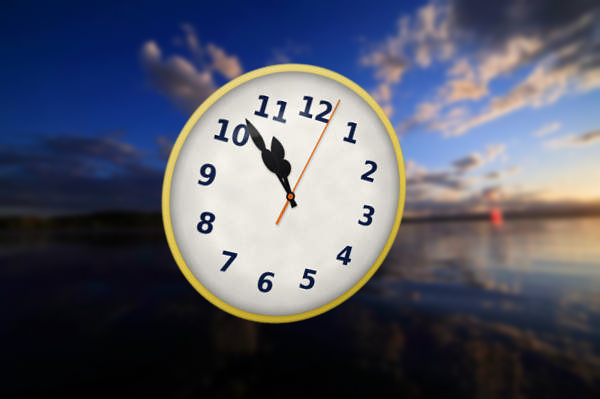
10,52,02
